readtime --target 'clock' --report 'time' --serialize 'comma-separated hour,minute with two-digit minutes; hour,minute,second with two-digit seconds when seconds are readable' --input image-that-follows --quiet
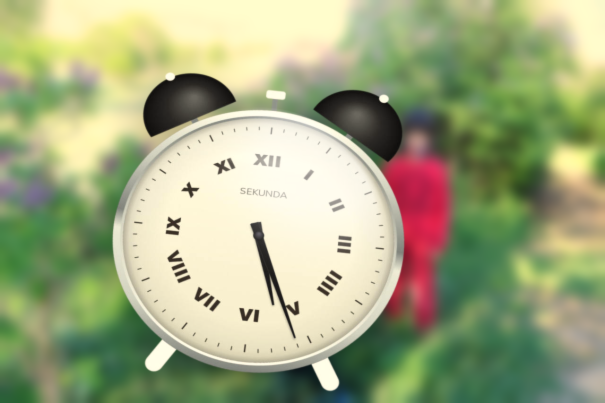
5,26
